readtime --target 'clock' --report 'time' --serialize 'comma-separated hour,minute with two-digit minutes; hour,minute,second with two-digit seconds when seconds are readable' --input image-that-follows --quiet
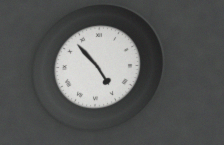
4,53
